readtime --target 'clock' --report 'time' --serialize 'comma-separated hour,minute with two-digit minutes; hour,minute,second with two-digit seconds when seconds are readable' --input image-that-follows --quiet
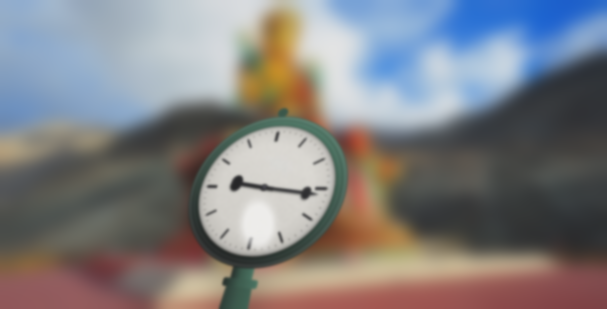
9,16
